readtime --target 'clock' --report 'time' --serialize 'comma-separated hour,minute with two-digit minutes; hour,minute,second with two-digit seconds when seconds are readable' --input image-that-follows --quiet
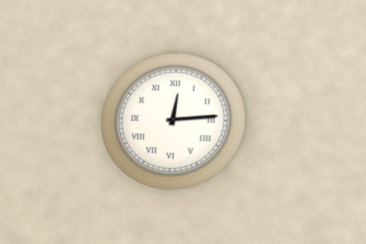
12,14
